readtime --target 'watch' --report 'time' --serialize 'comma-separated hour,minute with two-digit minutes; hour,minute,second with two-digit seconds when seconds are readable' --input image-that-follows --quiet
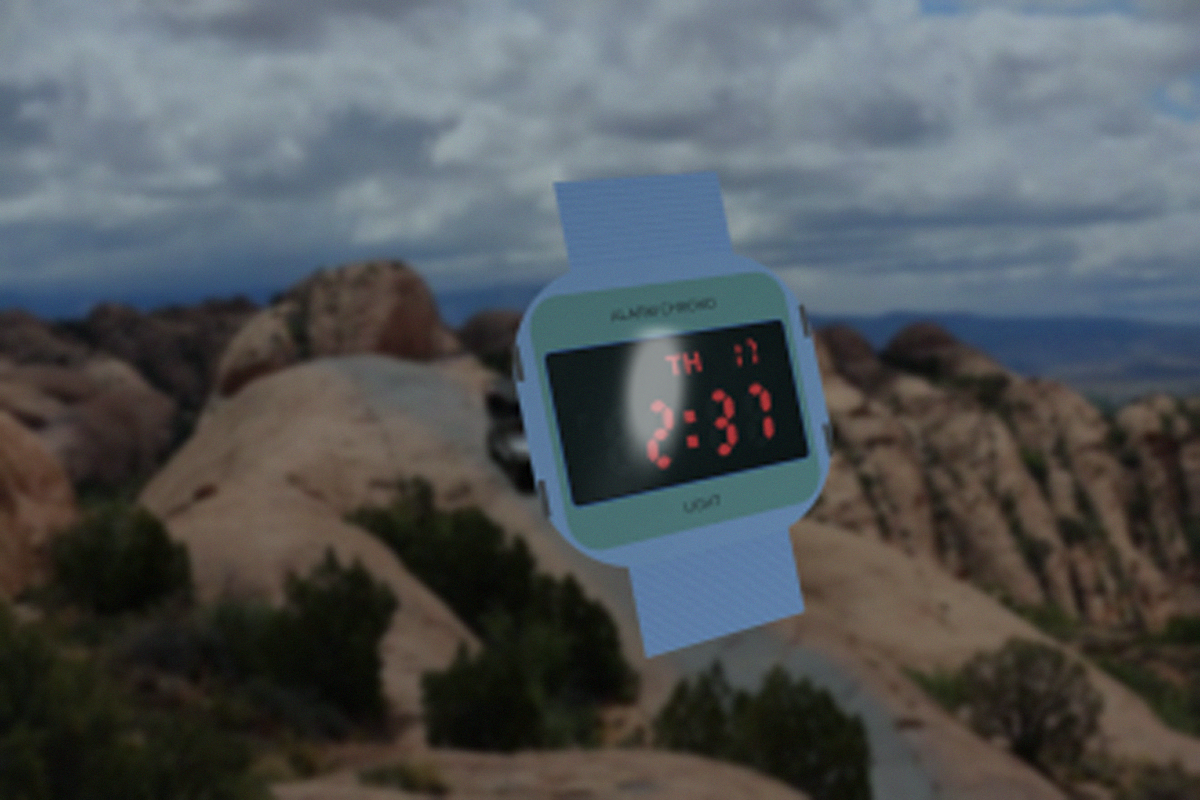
2,37
